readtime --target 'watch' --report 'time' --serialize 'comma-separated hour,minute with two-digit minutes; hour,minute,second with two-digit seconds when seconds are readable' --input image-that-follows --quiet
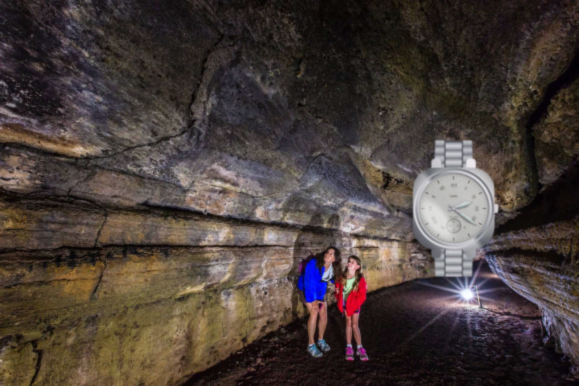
2,21
